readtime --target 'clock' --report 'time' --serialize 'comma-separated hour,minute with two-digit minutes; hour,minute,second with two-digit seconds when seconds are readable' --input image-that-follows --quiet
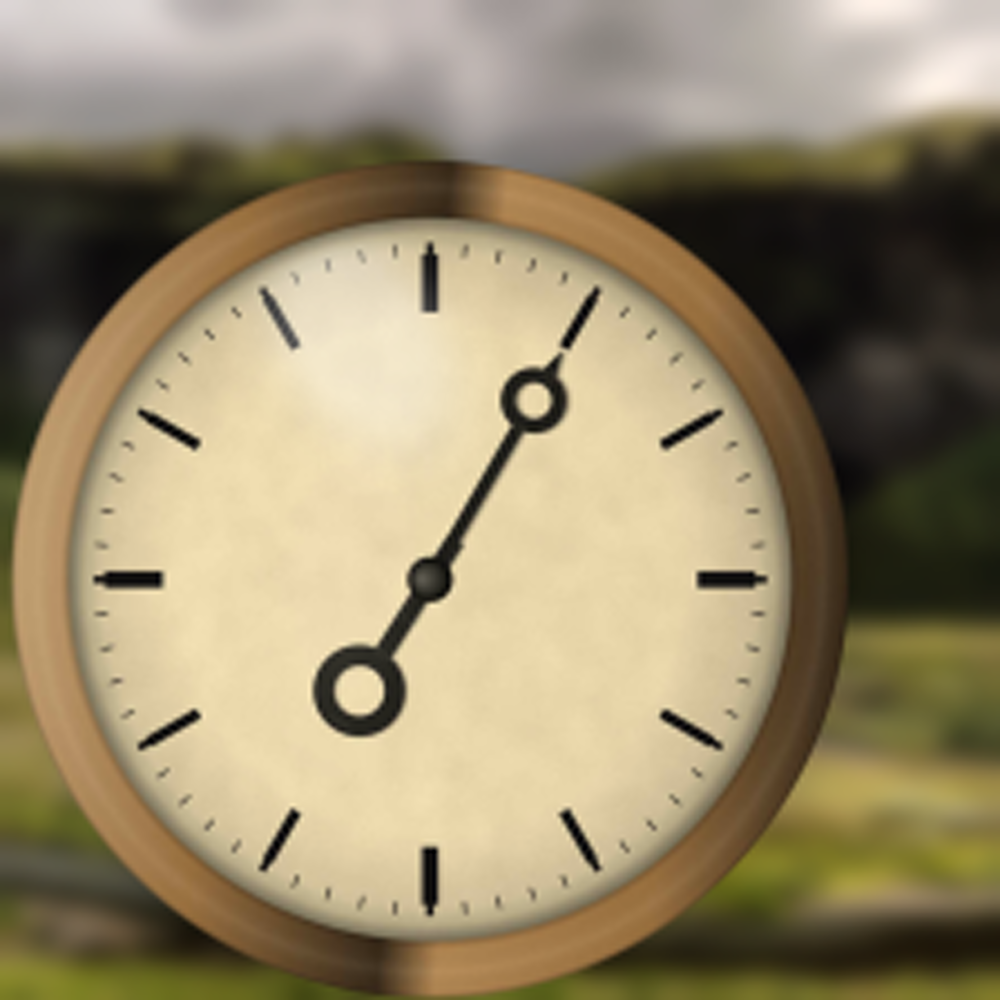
7,05
